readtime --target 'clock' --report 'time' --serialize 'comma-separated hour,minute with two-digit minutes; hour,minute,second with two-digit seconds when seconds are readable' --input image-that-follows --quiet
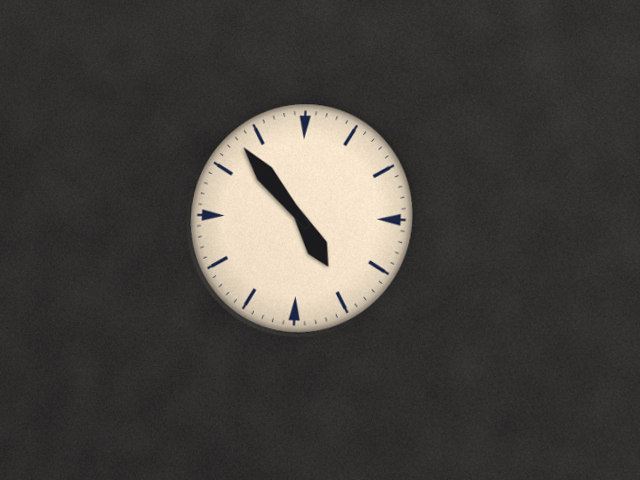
4,53
